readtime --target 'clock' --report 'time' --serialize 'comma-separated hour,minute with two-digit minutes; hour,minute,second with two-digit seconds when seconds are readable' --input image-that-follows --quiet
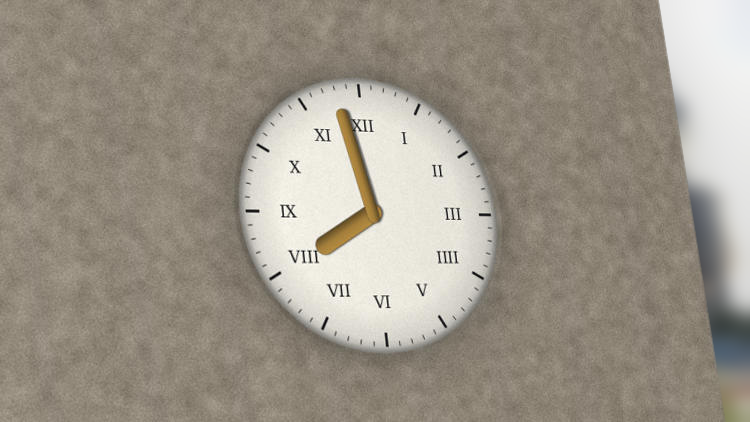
7,58
